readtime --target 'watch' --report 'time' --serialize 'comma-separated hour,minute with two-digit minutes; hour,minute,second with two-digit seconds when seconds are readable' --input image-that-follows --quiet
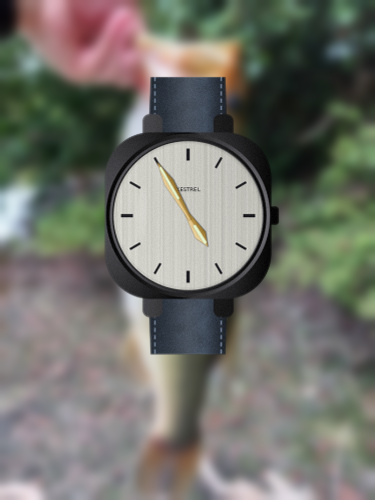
4,55
